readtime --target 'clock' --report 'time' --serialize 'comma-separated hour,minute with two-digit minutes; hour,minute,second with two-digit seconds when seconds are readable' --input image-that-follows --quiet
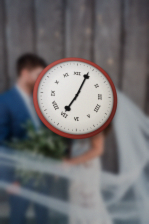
7,04
